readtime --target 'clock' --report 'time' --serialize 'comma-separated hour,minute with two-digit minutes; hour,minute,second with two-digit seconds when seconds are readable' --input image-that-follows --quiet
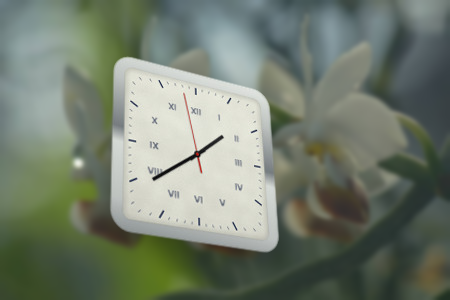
1,38,58
